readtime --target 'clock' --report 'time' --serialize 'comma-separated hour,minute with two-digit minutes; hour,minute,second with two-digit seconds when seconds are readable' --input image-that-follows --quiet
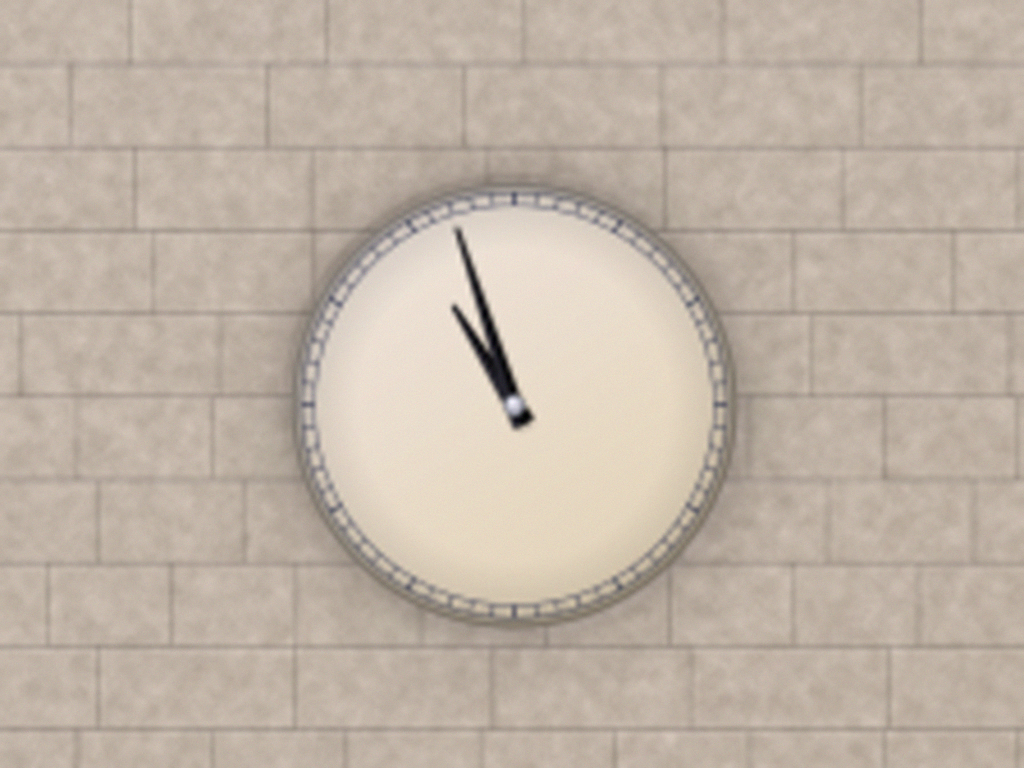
10,57
